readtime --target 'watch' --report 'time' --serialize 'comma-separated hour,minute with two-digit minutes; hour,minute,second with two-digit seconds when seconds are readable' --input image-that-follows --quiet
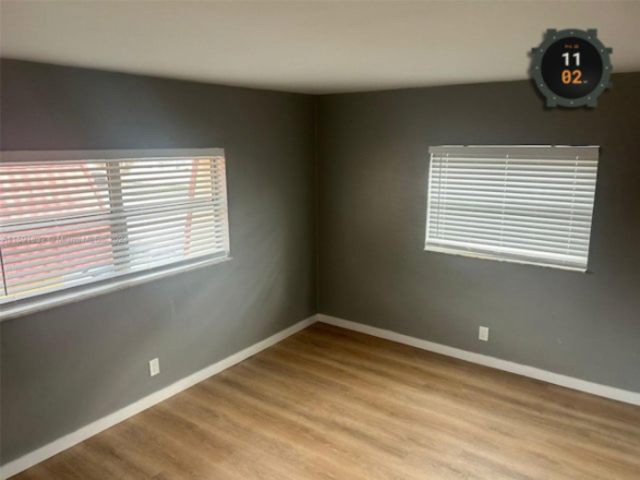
11,02
